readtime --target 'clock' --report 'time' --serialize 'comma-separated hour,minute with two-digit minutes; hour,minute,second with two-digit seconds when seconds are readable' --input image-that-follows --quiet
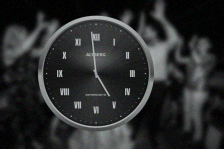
4,59
